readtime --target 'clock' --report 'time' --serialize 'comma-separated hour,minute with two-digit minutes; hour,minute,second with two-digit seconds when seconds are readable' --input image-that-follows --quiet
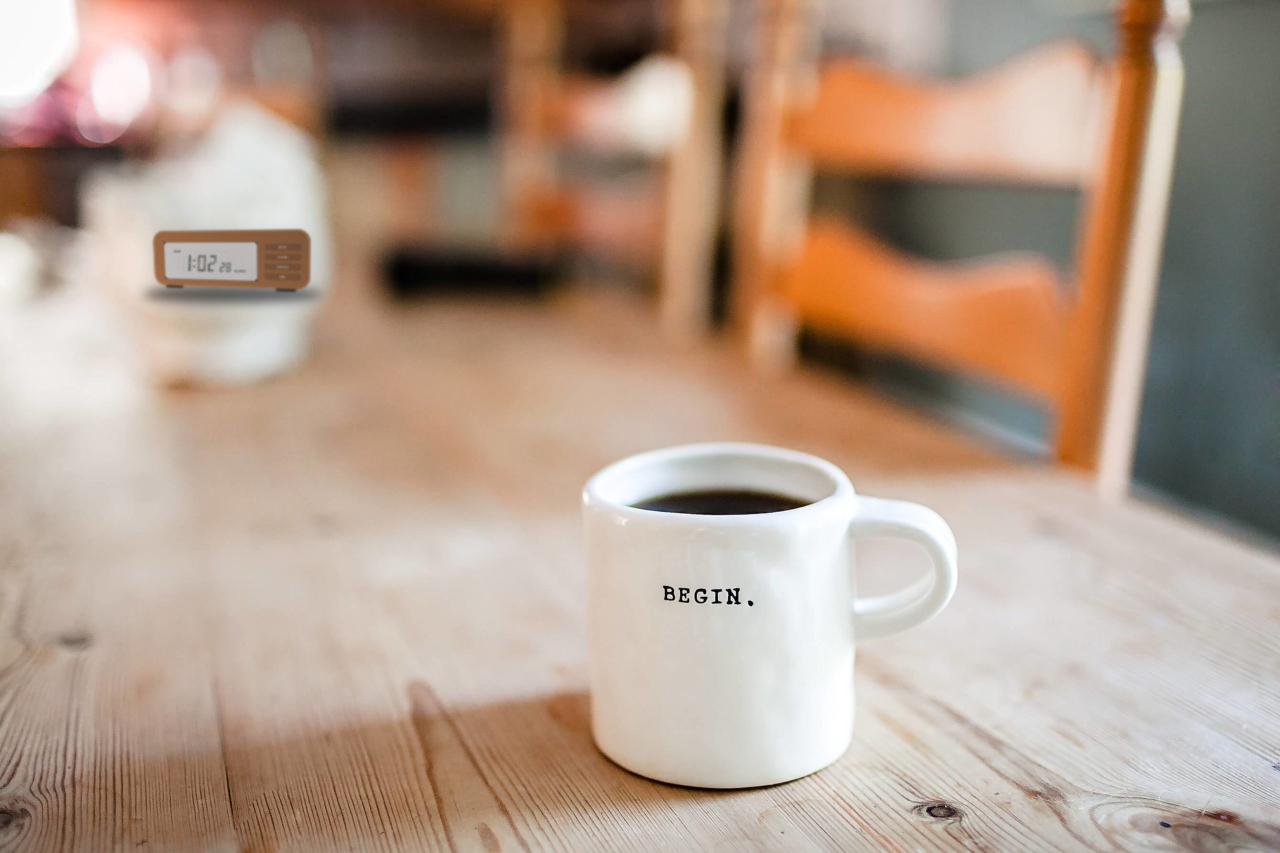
1,02
